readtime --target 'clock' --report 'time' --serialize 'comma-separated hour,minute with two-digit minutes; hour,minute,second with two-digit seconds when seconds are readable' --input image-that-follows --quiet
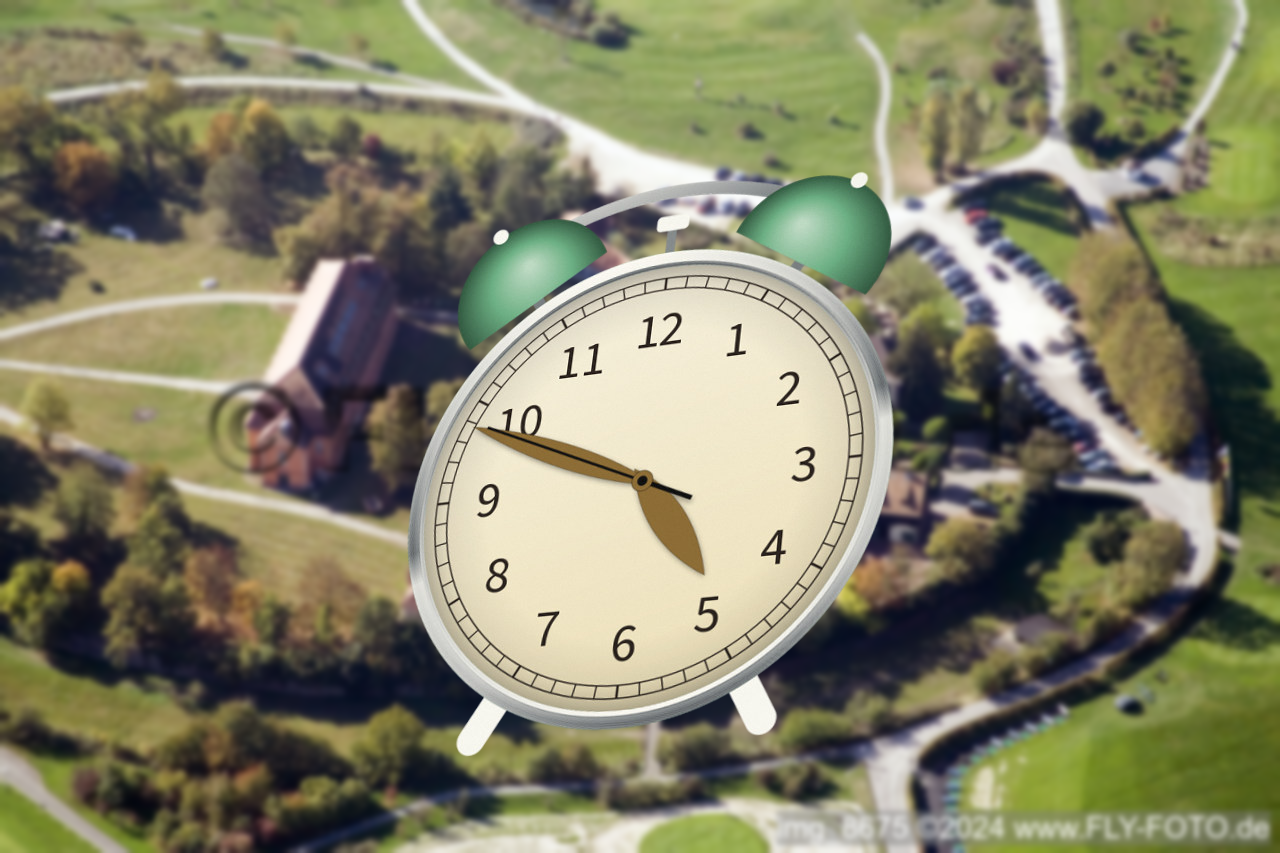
4,48,49
